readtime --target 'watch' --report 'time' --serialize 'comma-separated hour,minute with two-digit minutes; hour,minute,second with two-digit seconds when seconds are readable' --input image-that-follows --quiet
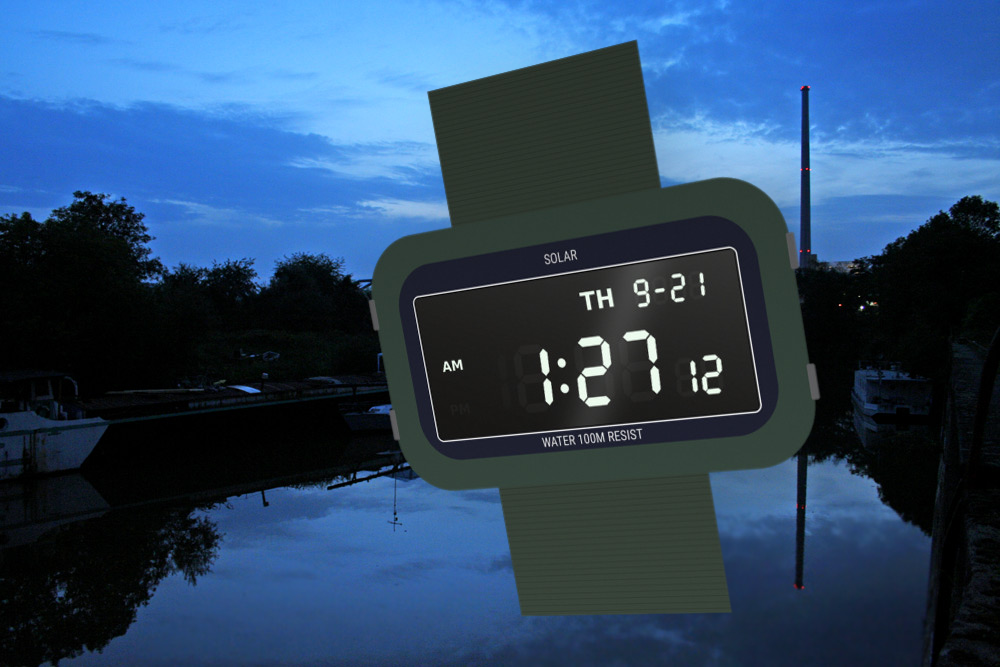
1,27,12
